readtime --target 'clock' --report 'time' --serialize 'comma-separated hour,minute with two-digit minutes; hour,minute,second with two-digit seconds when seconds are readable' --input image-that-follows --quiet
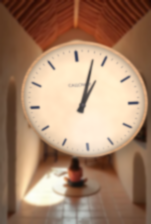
1,03
